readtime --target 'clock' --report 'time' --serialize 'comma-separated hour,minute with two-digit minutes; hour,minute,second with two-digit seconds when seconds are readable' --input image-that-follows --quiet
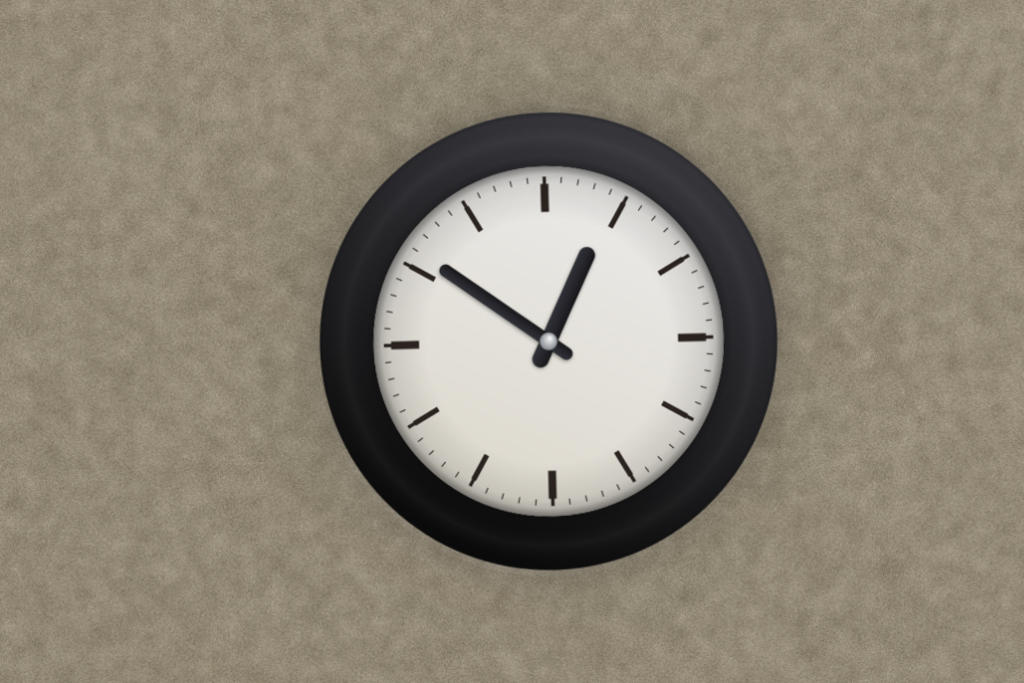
12,51
